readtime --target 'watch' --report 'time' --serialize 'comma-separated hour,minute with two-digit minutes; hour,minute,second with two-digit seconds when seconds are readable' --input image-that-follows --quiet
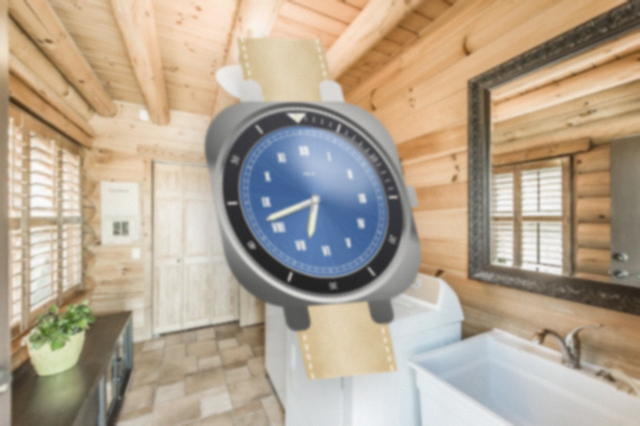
6,42
